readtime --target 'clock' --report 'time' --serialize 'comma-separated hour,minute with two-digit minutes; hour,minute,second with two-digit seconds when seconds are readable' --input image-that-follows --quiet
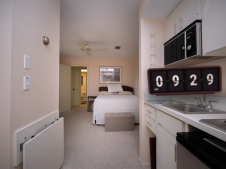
9,29
